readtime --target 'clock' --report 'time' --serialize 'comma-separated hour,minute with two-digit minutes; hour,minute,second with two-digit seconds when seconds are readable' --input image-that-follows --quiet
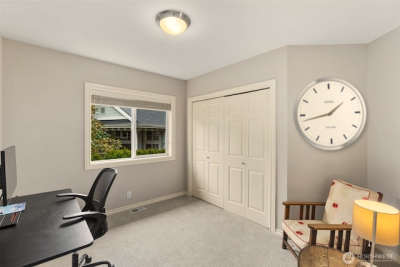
1,43
